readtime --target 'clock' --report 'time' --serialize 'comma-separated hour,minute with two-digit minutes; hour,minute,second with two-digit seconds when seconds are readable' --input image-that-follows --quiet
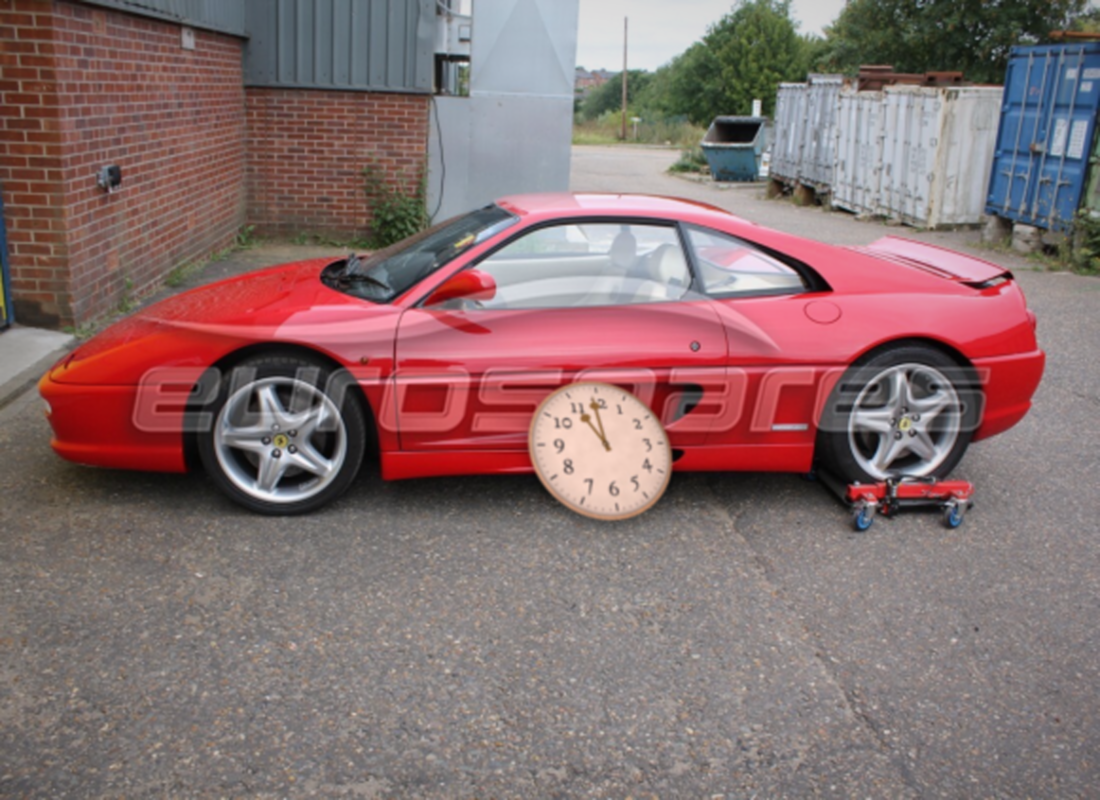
10,59
